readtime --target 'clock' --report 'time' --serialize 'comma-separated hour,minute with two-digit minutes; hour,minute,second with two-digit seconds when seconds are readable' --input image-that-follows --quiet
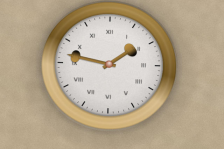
1,47
